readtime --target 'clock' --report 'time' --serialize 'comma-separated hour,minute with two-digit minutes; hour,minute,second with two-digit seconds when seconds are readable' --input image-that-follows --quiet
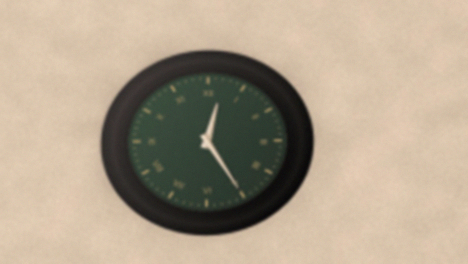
12,25
